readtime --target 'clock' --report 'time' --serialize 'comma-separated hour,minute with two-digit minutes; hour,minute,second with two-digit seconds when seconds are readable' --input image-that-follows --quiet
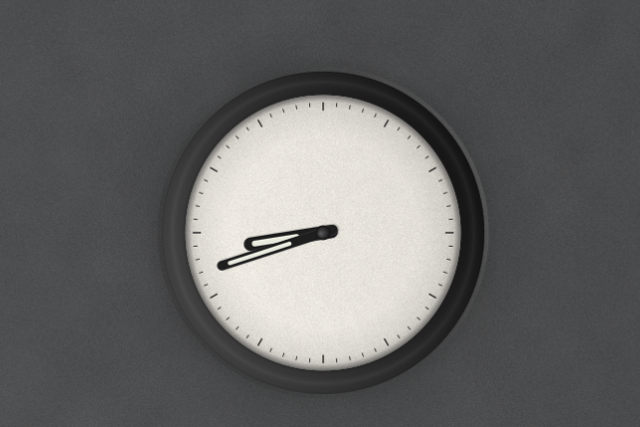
8,42
